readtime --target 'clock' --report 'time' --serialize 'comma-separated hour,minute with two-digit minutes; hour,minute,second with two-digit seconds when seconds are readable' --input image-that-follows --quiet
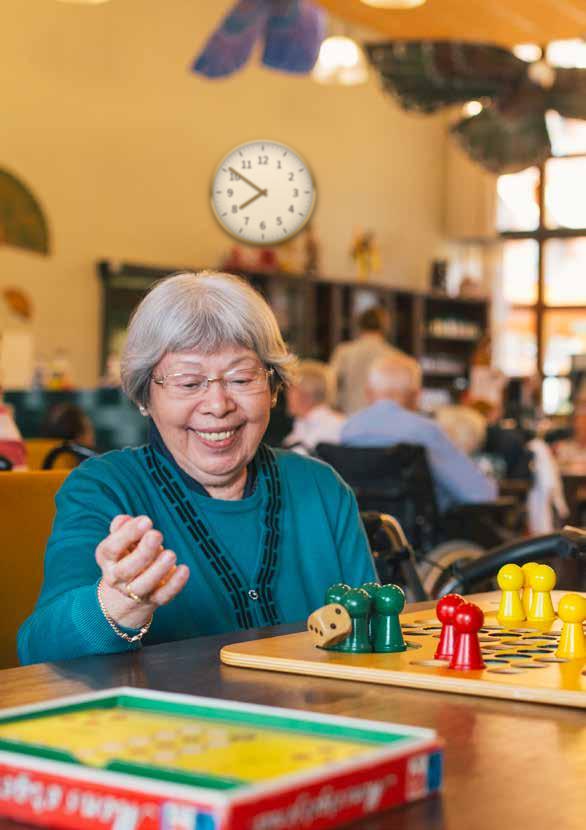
7,51
